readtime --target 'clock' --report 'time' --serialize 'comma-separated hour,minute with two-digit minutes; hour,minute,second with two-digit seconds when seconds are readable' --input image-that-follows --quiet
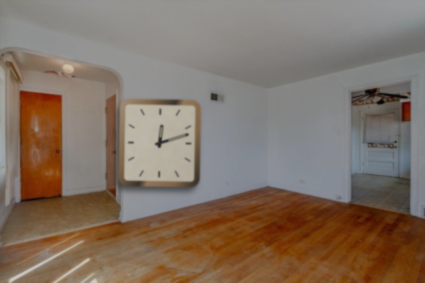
12,12
